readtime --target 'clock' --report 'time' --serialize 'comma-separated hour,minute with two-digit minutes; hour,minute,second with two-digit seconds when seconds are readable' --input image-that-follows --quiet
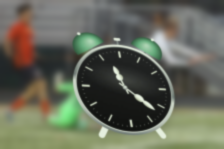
11,22
